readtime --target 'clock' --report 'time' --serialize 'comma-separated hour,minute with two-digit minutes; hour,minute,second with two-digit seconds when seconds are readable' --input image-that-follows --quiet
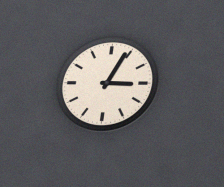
3,04
